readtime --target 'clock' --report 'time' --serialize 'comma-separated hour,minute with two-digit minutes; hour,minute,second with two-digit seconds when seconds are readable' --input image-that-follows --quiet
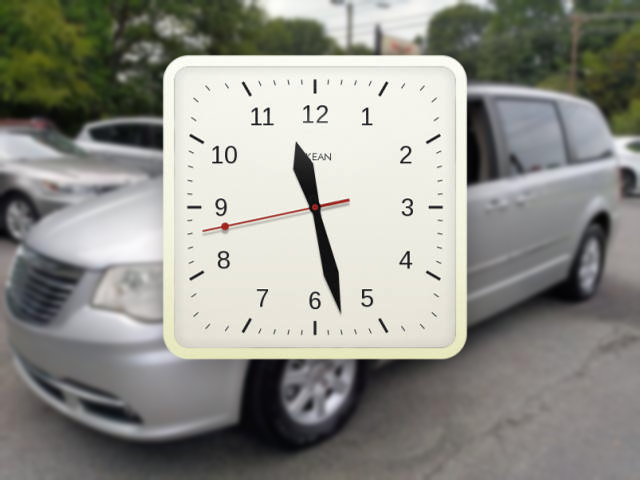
11,27,43
